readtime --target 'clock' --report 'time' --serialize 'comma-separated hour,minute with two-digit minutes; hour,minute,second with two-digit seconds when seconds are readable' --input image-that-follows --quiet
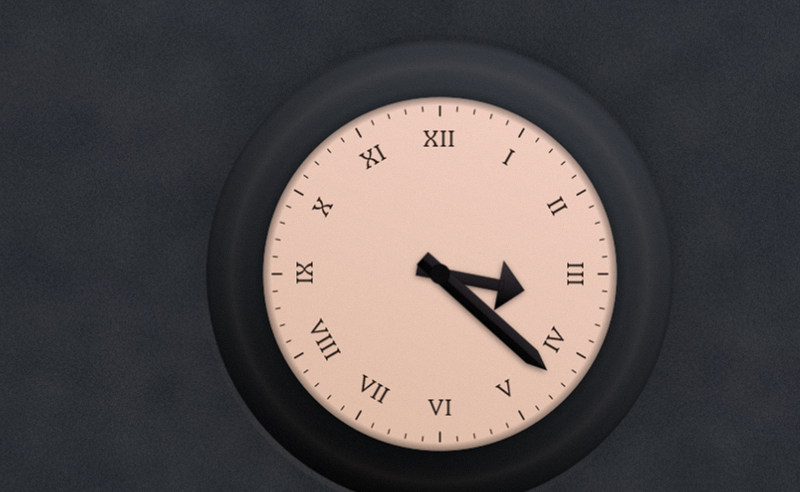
3,22
